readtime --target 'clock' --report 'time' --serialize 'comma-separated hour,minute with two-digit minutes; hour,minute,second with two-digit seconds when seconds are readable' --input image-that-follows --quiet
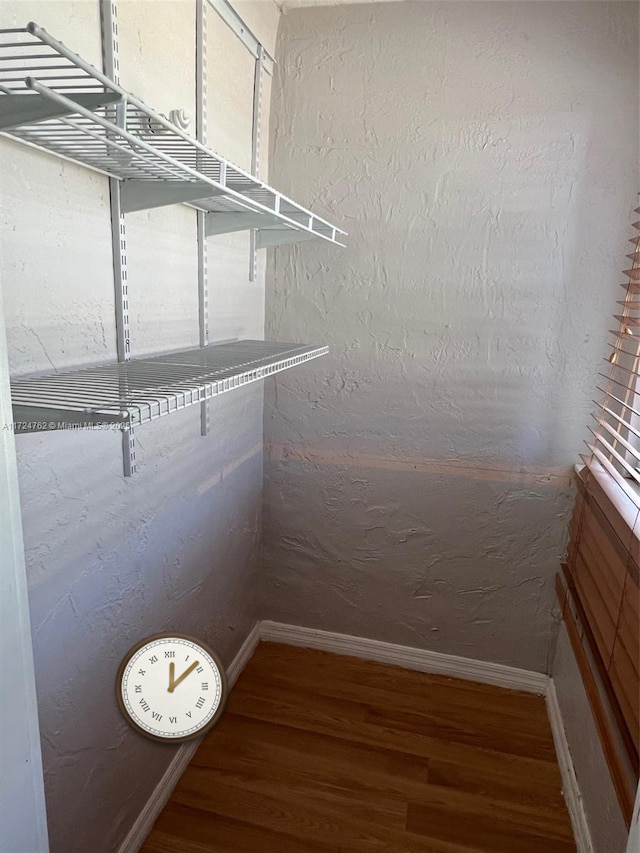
12,08
